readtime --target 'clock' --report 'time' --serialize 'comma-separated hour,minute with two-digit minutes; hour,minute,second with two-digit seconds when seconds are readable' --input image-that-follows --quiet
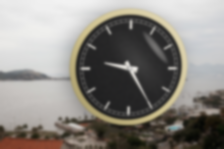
9,25
